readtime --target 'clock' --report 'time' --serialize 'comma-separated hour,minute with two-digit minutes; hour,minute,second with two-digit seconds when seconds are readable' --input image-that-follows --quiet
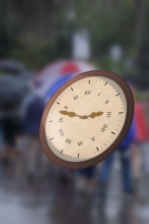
2,48
